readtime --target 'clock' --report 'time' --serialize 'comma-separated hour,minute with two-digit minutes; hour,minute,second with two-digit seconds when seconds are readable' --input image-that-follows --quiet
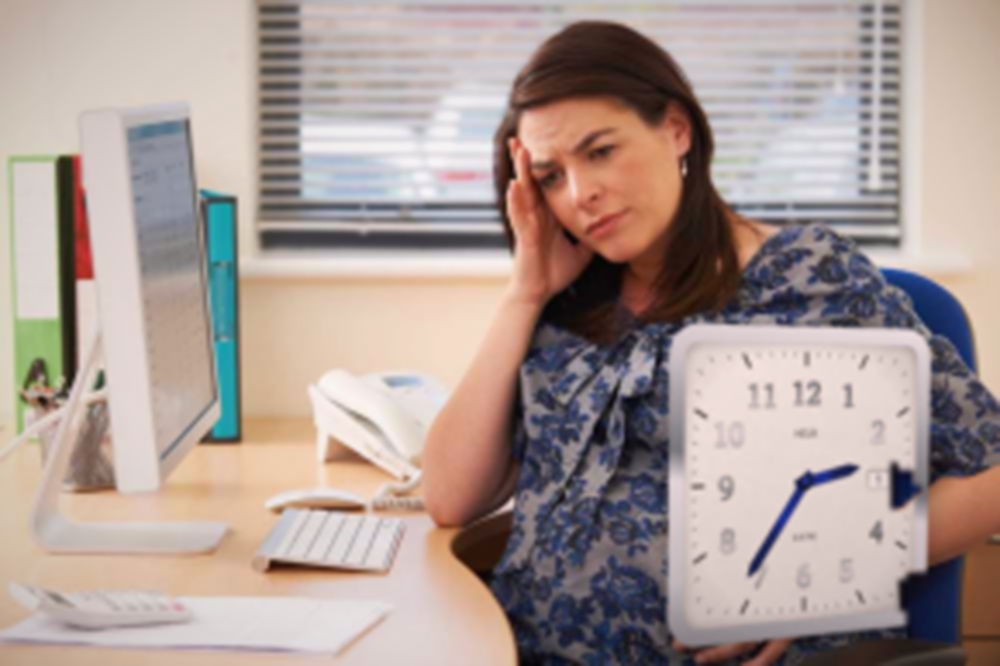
2,36
